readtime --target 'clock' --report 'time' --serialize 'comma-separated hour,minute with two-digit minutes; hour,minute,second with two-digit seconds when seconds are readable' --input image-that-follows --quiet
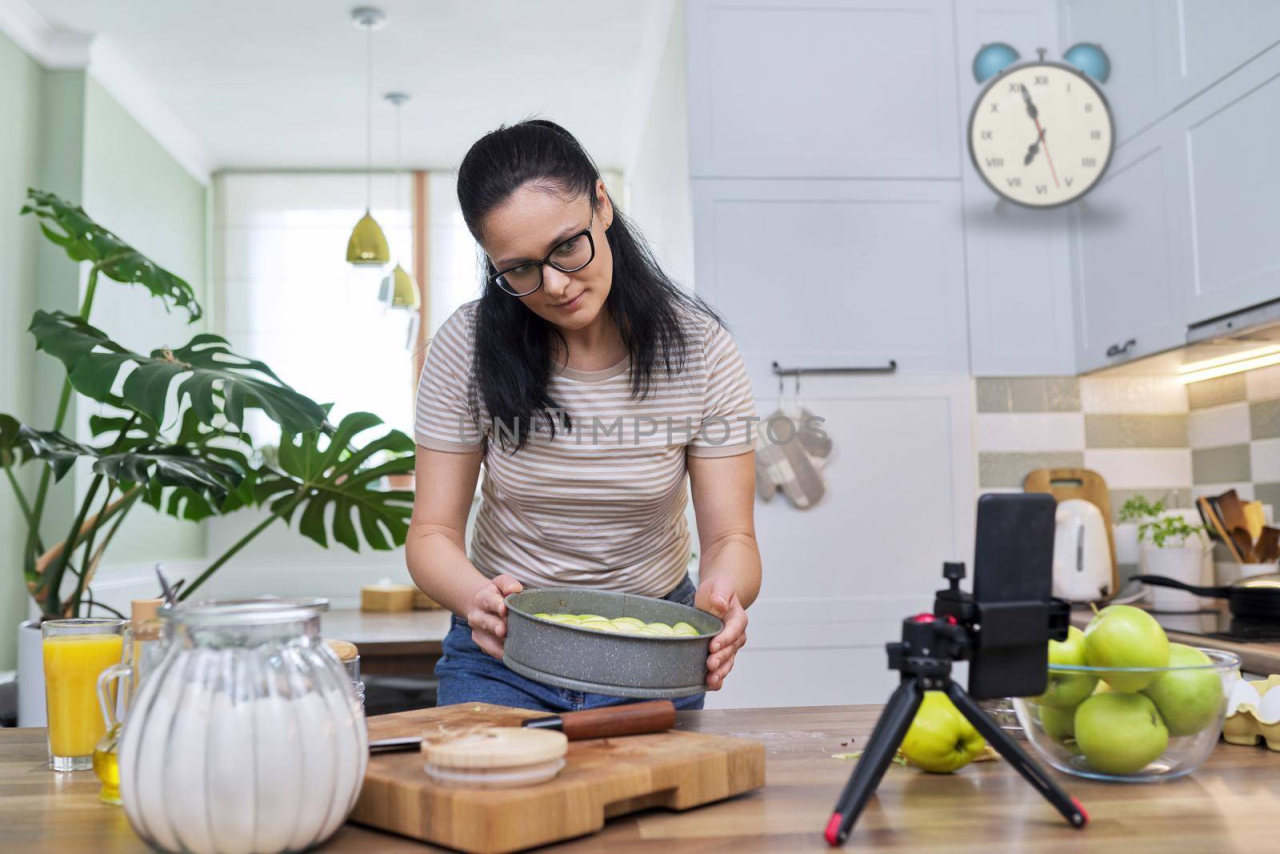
6,56,27
